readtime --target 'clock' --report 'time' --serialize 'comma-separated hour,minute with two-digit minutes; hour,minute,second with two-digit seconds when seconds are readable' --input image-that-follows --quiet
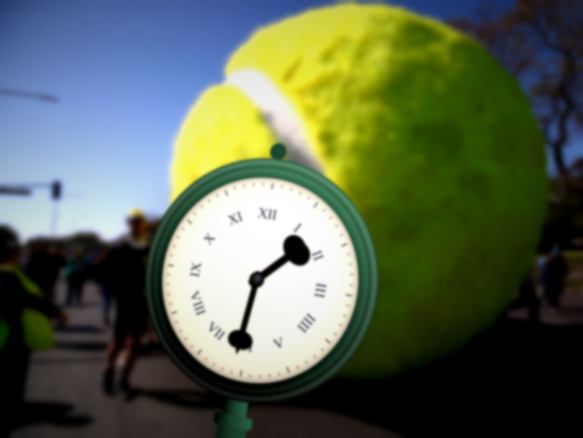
1,31
